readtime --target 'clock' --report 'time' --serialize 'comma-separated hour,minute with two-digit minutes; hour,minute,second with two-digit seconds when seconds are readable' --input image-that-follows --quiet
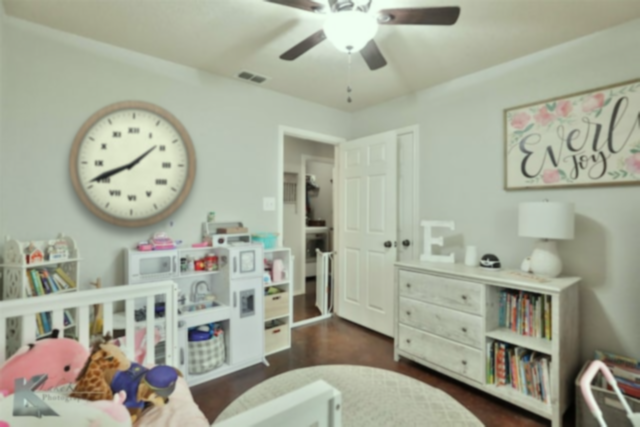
1,41
